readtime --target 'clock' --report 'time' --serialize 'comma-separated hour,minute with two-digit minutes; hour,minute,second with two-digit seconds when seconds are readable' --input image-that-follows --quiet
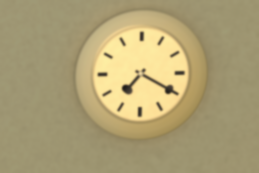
7,20
